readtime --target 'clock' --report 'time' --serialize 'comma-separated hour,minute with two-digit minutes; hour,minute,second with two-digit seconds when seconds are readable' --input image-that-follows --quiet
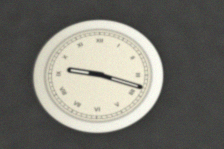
9,18
